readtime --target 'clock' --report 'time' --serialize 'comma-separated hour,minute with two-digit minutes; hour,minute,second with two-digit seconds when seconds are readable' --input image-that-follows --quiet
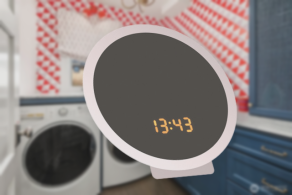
13,43
